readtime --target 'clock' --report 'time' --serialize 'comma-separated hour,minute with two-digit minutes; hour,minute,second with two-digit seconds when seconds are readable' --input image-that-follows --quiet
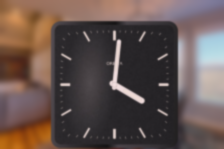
4,01
